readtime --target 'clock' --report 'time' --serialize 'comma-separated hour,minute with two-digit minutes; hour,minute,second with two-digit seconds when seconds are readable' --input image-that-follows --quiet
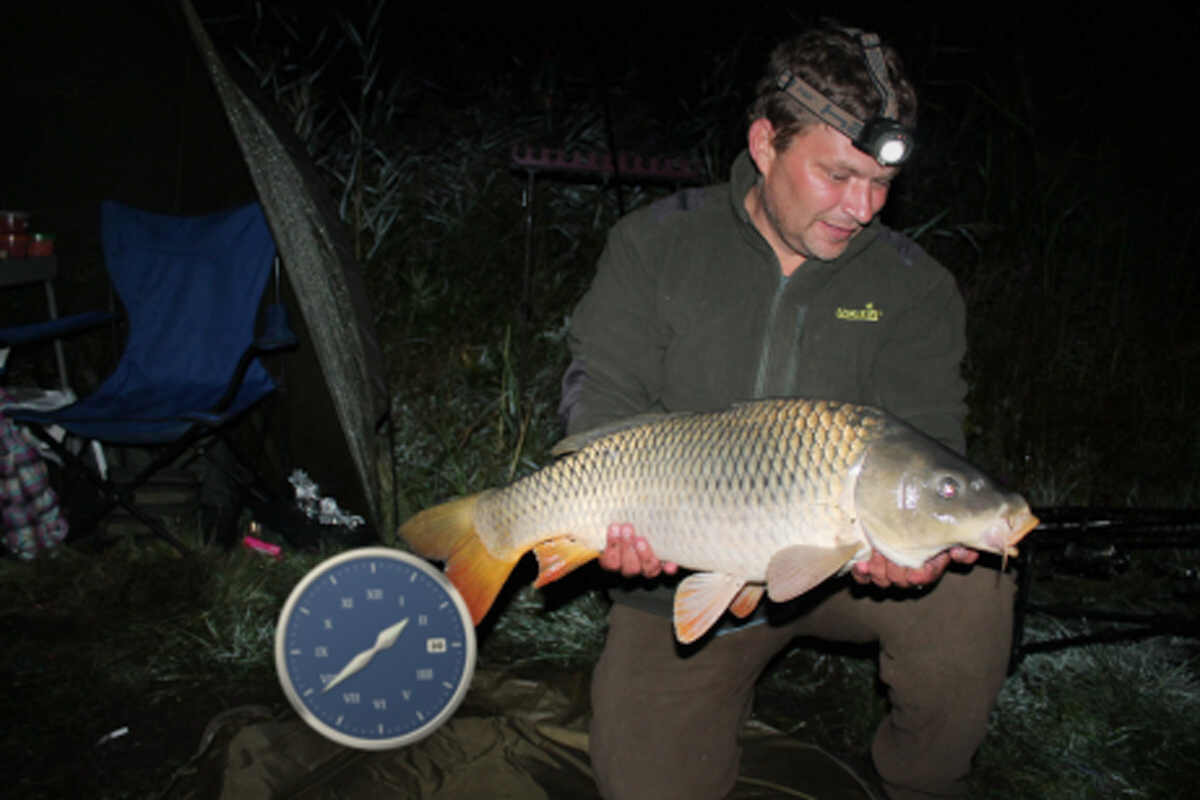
1,39
